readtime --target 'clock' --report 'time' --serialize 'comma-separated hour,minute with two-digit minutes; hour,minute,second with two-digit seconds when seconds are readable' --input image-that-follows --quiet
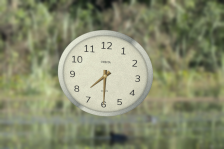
7,30
